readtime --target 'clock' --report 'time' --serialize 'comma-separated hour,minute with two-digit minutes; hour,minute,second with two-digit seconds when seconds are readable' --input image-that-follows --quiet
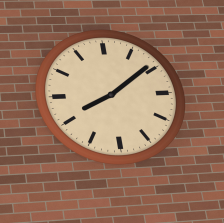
8,09
